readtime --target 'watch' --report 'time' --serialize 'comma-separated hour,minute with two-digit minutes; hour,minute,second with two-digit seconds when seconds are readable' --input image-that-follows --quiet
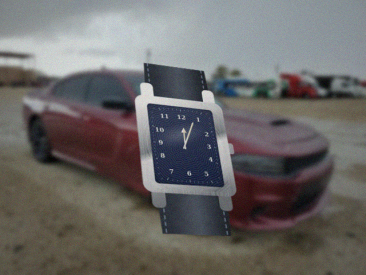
12,04
